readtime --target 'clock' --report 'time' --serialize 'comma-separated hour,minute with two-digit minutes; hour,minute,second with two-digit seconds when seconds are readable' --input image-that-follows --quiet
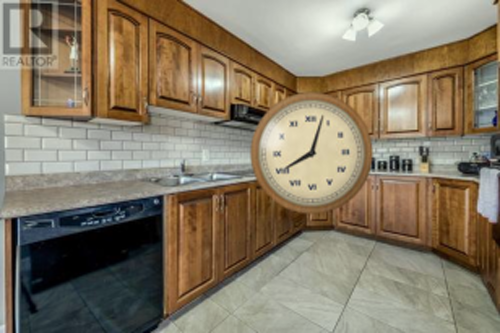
8,03
